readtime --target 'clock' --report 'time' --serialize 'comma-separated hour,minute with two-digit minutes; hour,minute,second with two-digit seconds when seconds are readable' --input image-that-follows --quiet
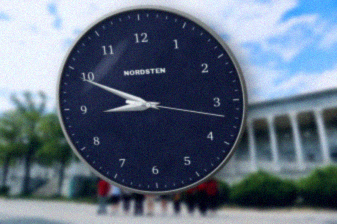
8,49,17
